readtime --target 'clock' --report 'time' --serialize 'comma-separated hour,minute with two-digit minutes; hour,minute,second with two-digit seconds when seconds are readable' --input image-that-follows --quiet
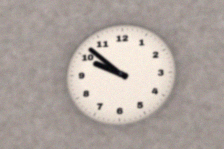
9,52
